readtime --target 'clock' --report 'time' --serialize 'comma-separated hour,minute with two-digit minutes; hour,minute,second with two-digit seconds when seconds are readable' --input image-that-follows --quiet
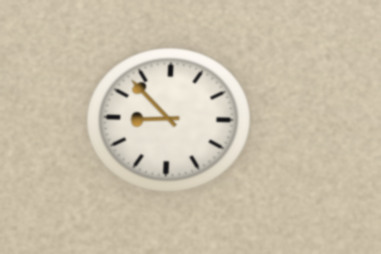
8,53
